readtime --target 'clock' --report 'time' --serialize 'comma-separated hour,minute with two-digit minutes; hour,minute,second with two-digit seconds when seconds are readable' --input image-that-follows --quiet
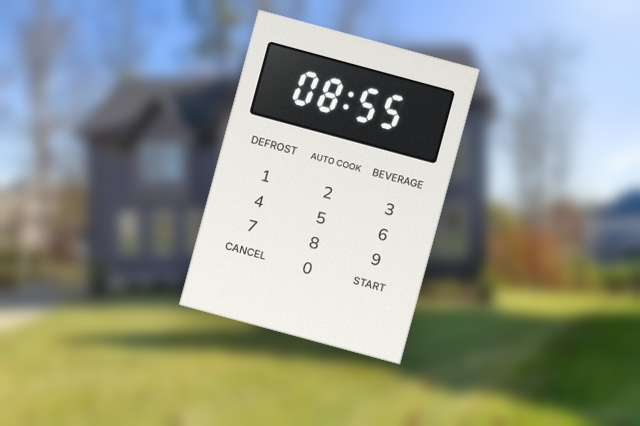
8,55
